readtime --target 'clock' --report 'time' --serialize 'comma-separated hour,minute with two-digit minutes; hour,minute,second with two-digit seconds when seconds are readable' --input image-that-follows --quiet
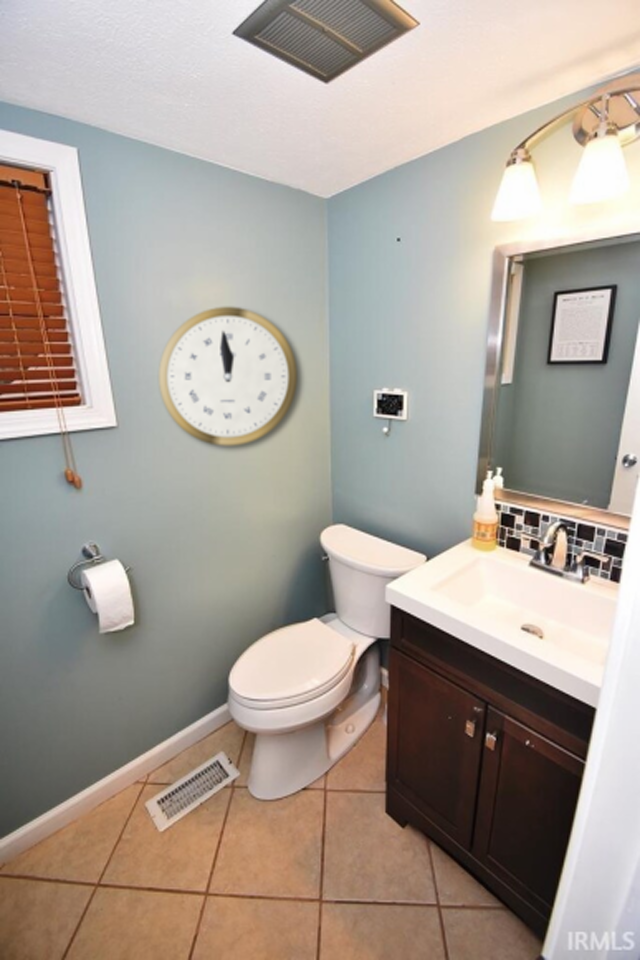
11,59
